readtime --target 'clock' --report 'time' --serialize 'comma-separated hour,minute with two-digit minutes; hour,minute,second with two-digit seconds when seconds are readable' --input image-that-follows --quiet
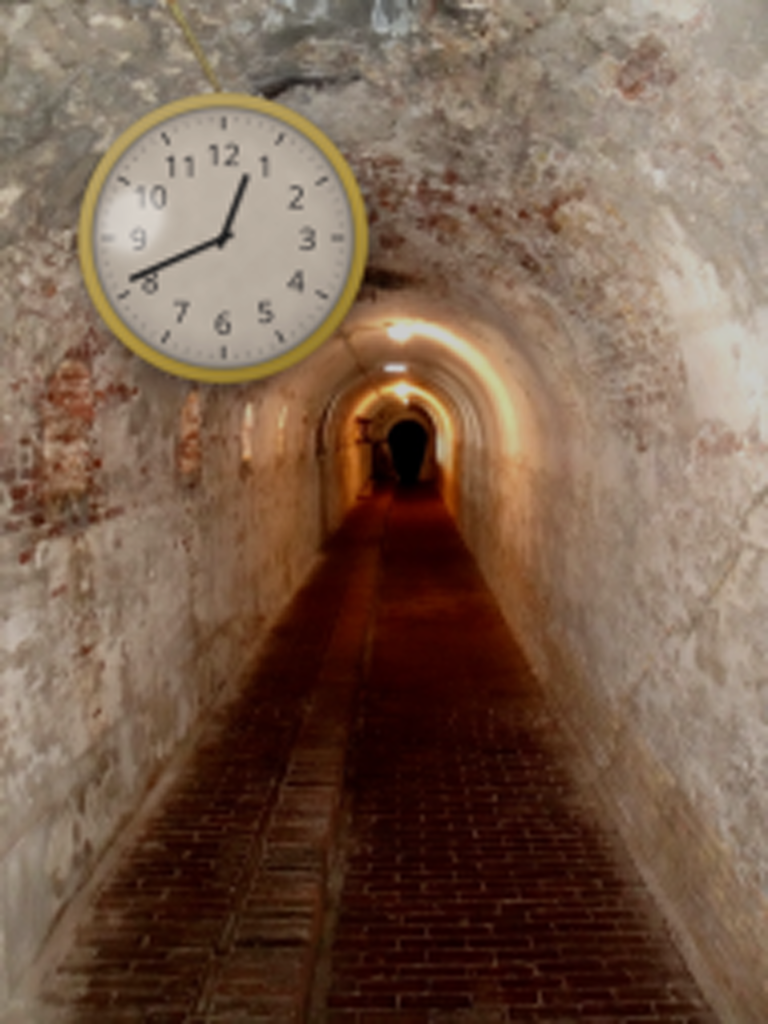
12,41
